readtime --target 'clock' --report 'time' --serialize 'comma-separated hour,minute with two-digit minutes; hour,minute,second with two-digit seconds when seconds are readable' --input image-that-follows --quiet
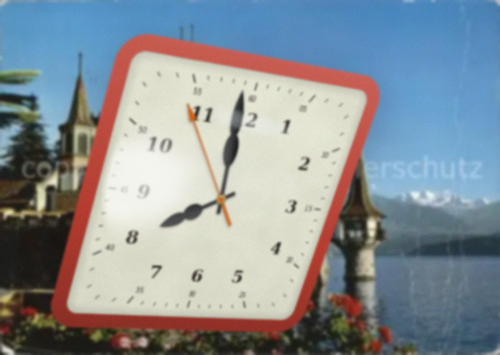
7,58,54
